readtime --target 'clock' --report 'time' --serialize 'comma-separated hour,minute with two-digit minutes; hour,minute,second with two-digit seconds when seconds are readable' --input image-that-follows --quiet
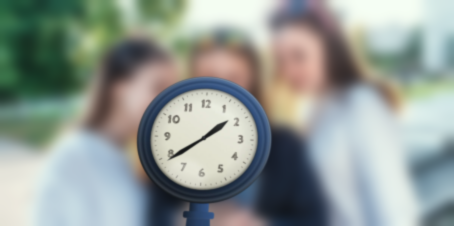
1,39
